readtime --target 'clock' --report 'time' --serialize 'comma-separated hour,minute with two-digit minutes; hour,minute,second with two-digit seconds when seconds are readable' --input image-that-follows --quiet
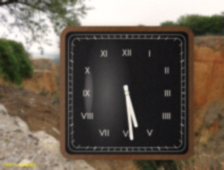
5,29
